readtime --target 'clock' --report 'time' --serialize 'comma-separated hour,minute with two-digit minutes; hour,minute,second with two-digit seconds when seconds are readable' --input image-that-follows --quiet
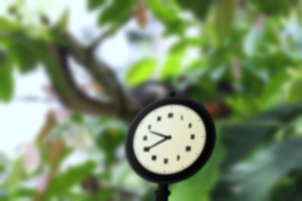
9,40
